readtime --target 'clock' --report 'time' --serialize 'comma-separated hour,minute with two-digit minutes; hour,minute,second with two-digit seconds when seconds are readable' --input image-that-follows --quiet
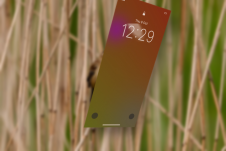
12,29
